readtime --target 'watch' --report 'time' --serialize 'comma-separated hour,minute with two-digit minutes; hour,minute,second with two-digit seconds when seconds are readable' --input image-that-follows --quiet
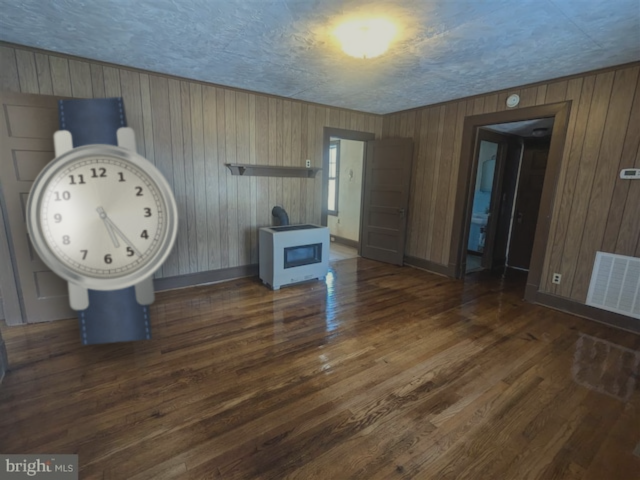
5,24
